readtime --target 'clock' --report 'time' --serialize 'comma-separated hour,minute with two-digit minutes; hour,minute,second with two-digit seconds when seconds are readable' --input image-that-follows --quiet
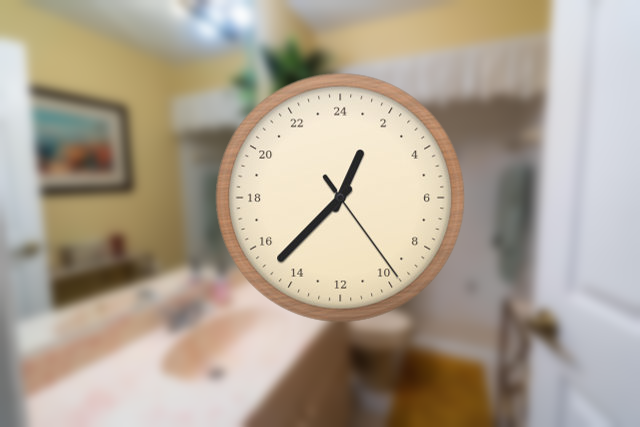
1,37,24
